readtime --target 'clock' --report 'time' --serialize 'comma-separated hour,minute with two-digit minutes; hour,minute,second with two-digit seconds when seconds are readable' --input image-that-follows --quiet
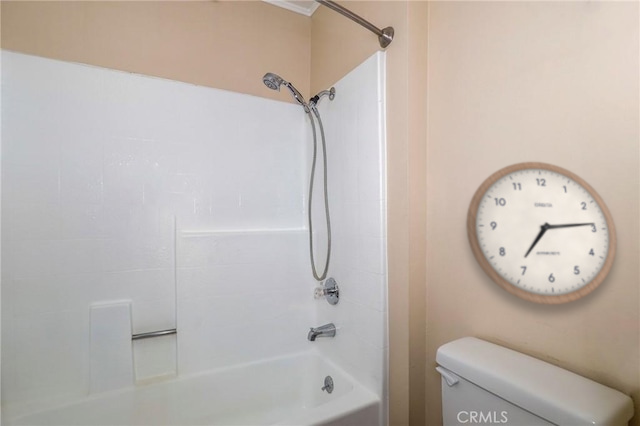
7,14
